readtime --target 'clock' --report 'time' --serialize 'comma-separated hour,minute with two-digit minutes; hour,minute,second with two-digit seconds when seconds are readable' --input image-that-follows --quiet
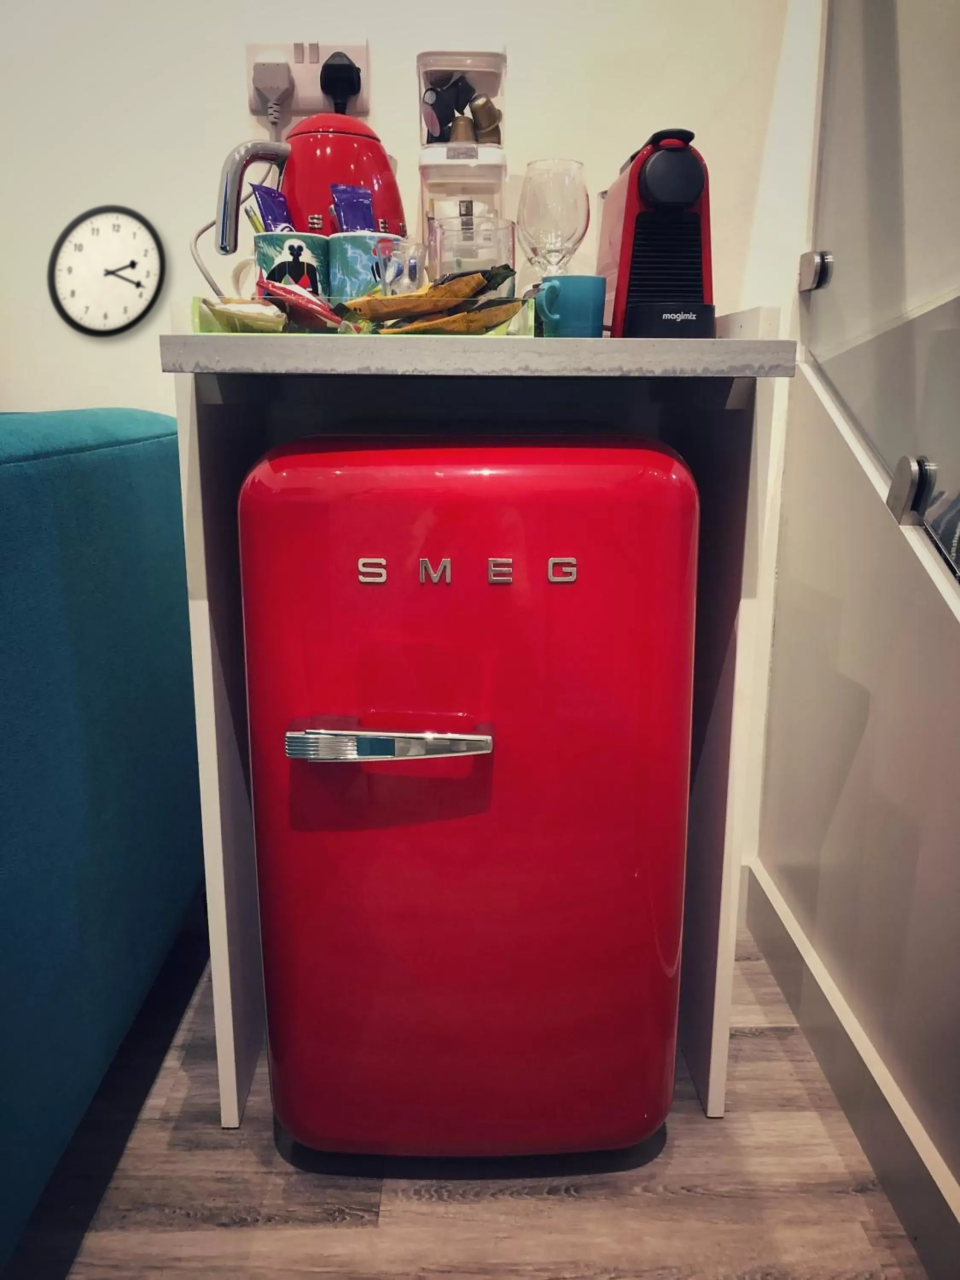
2,18
